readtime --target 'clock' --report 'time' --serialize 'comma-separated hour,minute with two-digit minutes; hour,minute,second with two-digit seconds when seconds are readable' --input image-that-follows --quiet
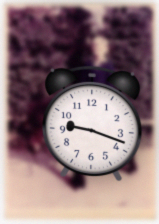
9,18
